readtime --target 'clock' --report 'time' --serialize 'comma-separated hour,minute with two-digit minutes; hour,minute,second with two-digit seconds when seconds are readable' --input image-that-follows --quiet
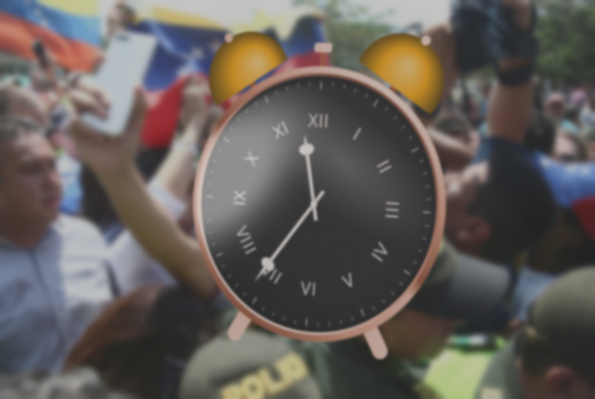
11,36
